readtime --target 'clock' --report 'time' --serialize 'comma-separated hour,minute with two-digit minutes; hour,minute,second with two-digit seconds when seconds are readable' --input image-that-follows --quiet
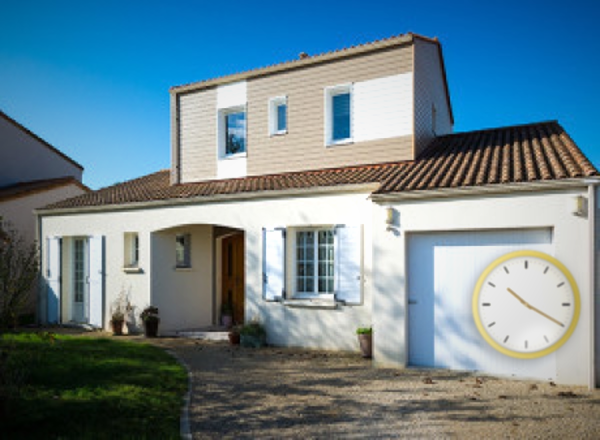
10,20
